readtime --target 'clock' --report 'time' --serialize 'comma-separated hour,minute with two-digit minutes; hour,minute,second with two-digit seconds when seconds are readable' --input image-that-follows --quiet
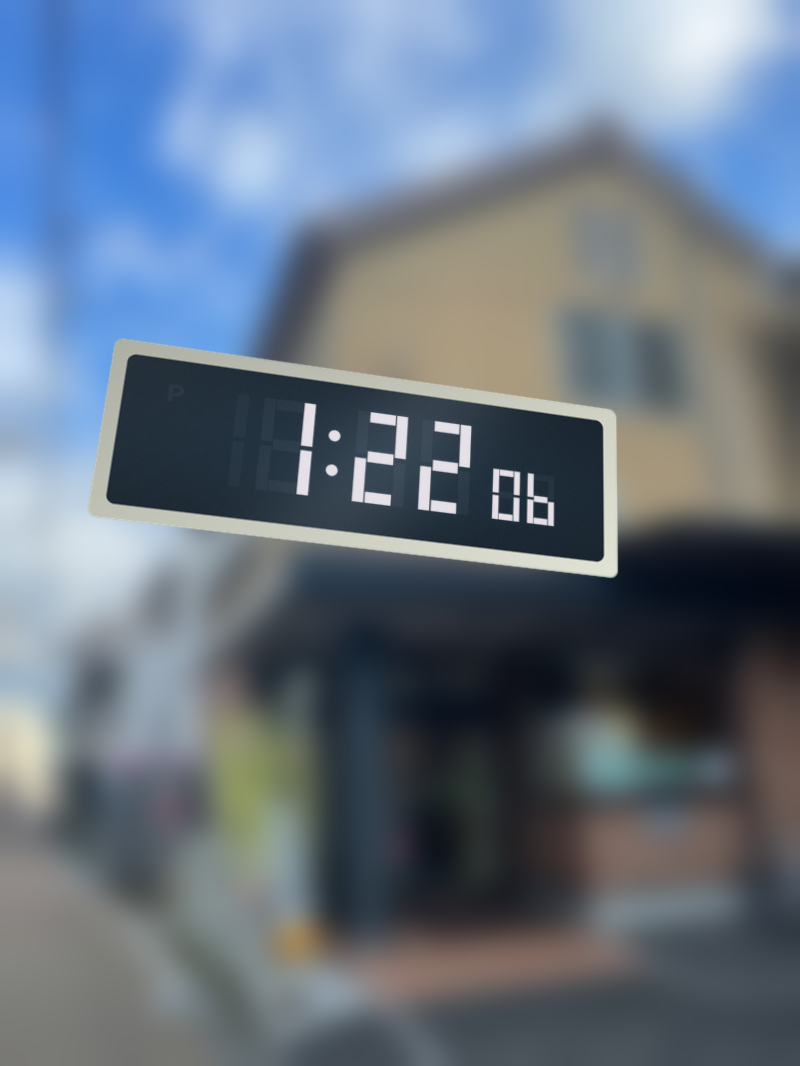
1,22,06
